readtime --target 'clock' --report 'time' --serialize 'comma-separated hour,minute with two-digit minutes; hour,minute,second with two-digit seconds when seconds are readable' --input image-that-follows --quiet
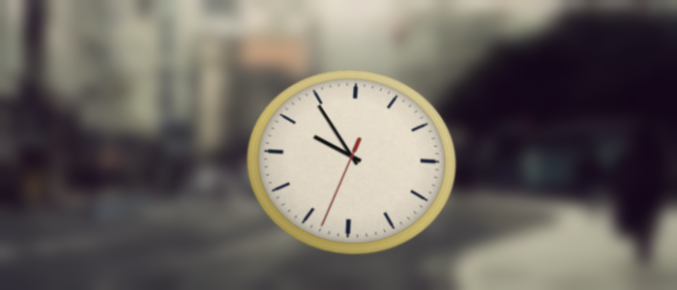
9,54,33
